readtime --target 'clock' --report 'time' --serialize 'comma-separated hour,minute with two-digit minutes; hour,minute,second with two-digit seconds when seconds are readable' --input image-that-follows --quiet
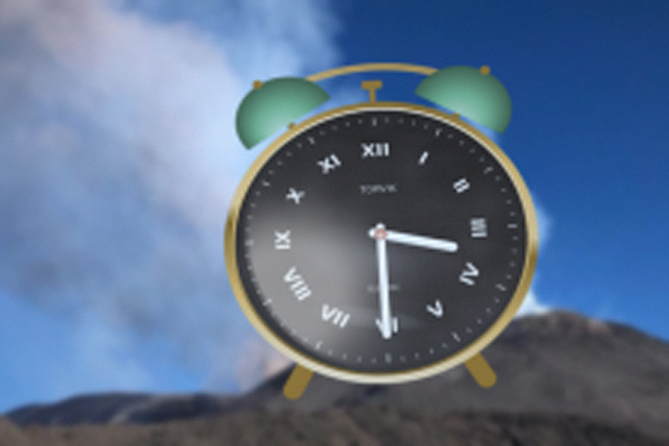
3,30
